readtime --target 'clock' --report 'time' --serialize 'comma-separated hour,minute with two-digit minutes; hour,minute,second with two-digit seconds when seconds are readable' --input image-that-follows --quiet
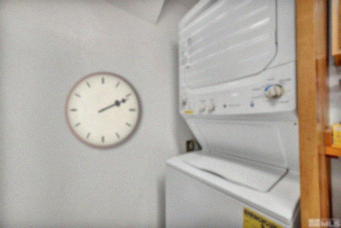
2,11
